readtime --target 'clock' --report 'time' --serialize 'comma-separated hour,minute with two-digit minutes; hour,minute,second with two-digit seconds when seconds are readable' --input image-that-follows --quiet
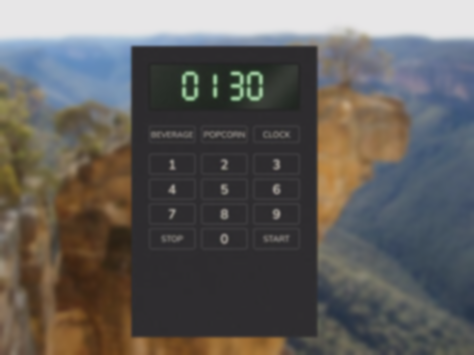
1,30
